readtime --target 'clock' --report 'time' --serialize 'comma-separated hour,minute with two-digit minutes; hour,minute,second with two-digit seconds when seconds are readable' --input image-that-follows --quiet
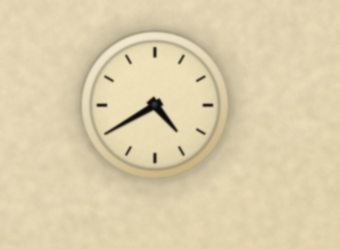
4,40
